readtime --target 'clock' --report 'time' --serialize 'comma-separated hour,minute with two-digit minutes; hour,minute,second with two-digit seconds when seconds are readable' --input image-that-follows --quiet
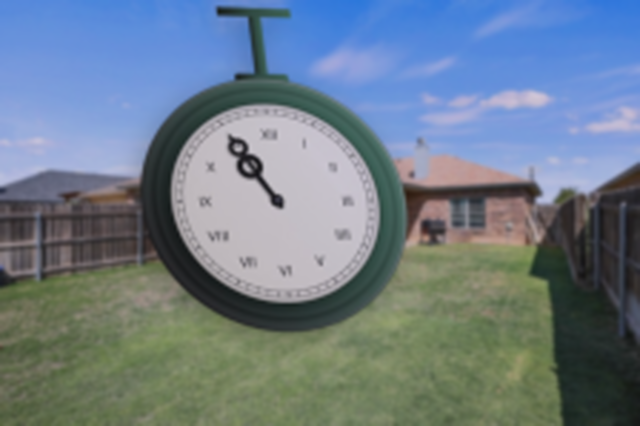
10,55
